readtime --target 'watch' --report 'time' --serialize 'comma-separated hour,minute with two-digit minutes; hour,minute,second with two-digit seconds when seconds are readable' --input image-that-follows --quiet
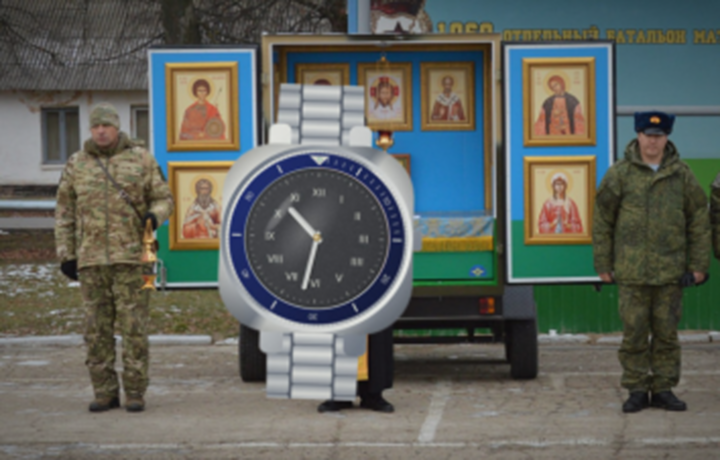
10,32
